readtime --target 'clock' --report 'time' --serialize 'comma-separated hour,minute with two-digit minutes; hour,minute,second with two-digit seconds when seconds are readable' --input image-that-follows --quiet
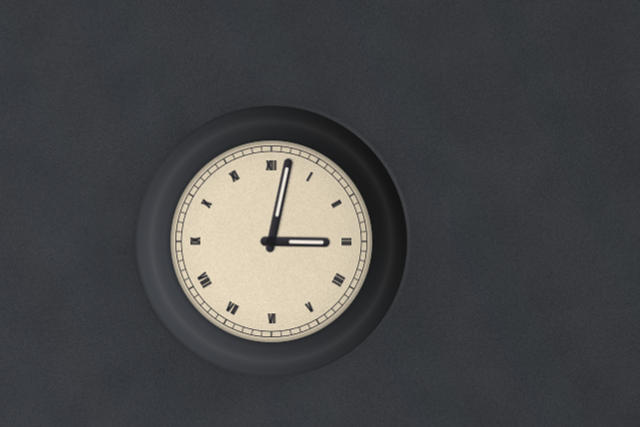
3,02
